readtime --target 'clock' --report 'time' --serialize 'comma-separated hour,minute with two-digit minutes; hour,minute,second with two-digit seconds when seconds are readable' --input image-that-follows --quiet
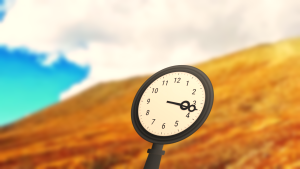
3,17
